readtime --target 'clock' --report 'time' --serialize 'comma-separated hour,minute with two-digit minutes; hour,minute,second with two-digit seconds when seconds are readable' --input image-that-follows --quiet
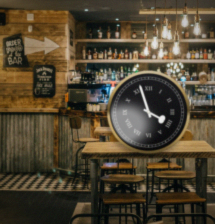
3,57
